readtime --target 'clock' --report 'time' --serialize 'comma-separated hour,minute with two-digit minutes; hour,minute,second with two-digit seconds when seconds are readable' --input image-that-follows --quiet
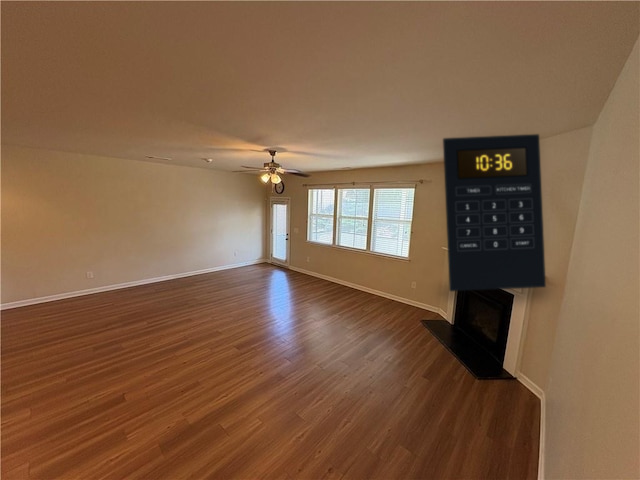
10,36
